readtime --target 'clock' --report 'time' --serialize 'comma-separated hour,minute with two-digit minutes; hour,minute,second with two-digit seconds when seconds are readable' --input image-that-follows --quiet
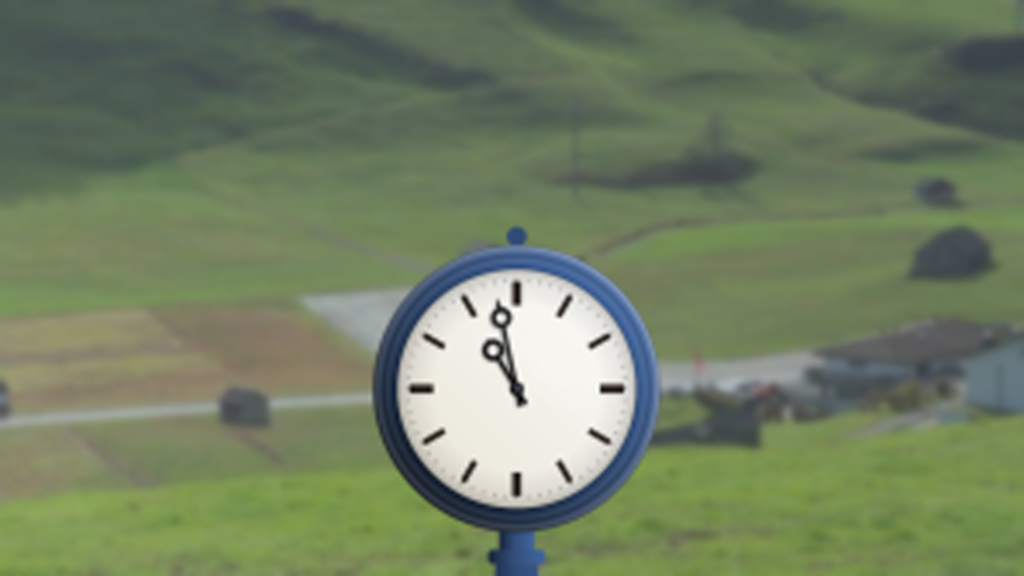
10,58
